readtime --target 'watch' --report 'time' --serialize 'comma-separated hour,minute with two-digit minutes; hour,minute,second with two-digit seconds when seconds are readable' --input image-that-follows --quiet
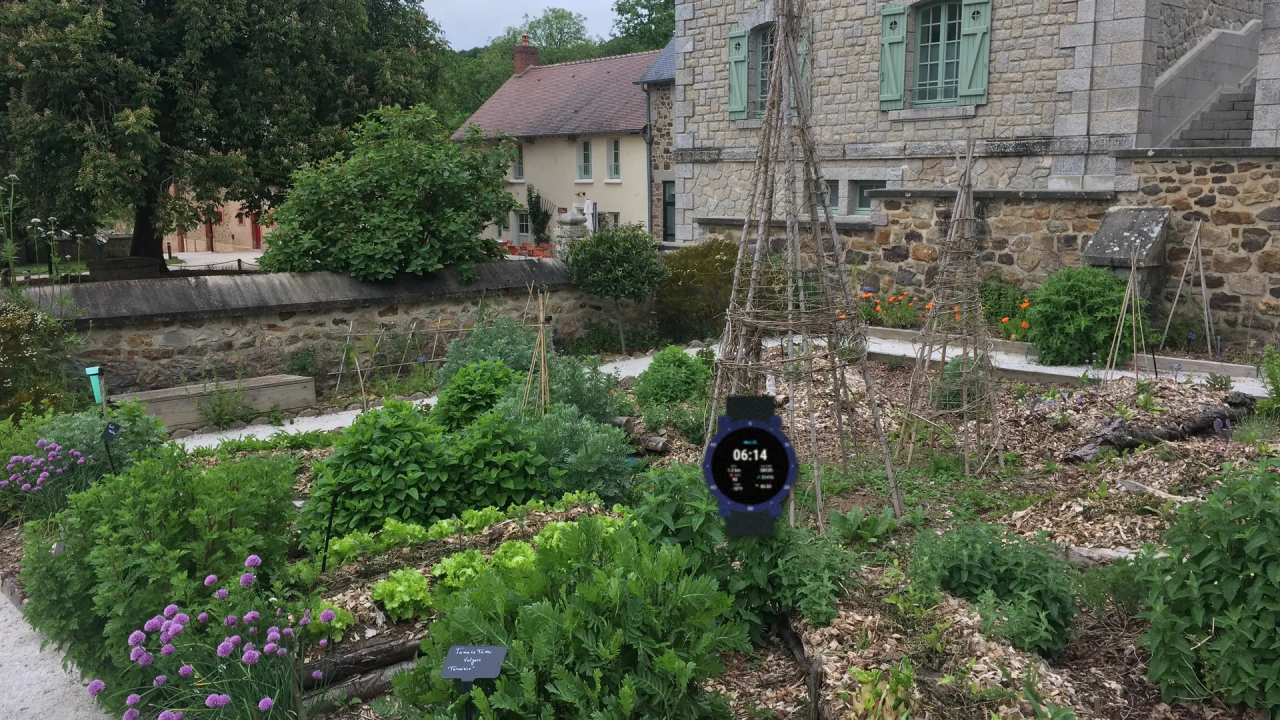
6,14
